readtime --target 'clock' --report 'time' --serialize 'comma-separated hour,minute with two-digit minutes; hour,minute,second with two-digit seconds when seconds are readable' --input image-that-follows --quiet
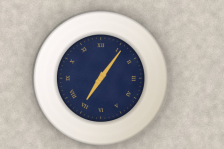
7,06
